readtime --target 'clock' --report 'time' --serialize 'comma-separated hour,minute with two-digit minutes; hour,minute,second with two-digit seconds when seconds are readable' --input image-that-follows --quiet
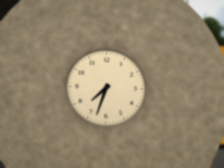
7,33
